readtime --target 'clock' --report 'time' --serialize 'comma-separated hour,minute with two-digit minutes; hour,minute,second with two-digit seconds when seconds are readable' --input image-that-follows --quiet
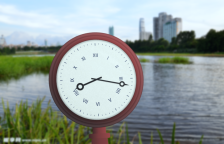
8,17
